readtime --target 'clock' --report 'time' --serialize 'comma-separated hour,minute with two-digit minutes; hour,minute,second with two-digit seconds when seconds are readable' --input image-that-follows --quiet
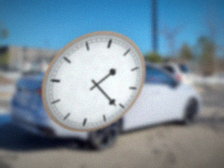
1,21
